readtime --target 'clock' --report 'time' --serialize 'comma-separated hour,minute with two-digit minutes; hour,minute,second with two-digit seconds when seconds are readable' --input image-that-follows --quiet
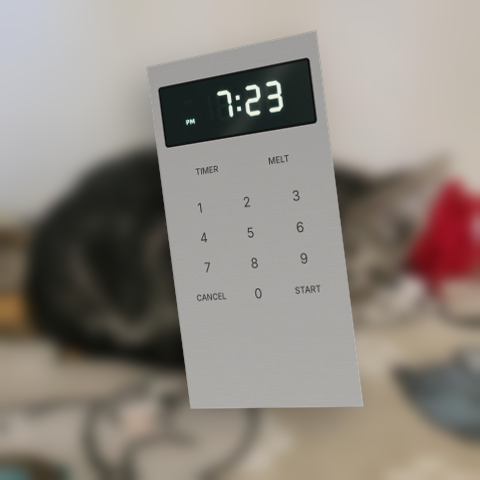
7,23
